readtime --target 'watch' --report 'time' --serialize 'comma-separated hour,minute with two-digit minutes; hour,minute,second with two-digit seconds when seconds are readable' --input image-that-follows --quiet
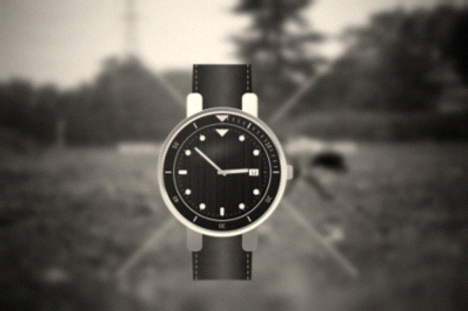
2,52
